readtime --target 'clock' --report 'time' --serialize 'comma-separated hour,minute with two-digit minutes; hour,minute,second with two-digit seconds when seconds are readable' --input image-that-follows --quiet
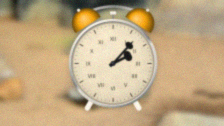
2,07
